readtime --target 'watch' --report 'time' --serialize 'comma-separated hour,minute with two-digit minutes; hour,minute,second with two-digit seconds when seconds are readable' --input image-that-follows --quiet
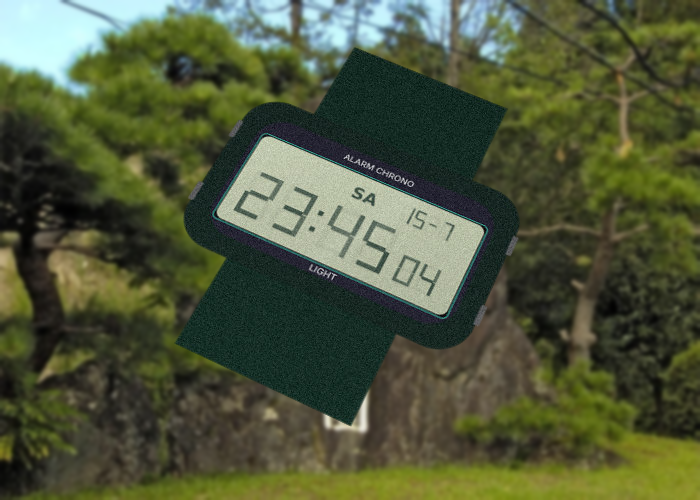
23,45,04
